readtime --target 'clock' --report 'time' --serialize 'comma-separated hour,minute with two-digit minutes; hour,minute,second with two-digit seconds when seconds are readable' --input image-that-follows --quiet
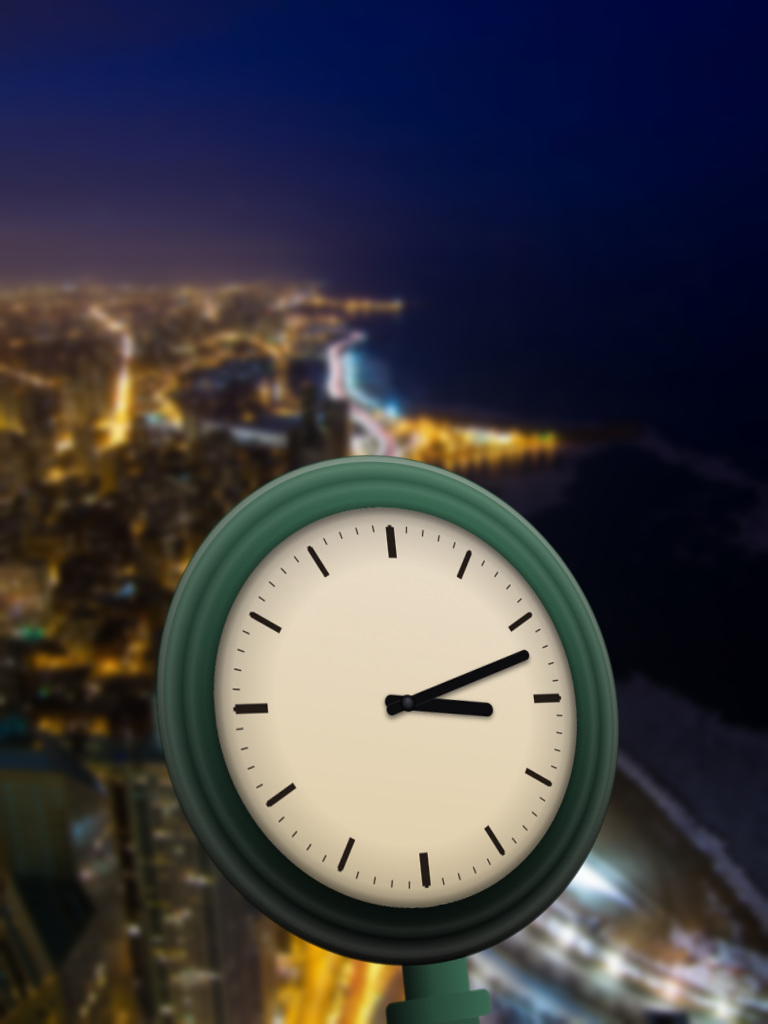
3,12
